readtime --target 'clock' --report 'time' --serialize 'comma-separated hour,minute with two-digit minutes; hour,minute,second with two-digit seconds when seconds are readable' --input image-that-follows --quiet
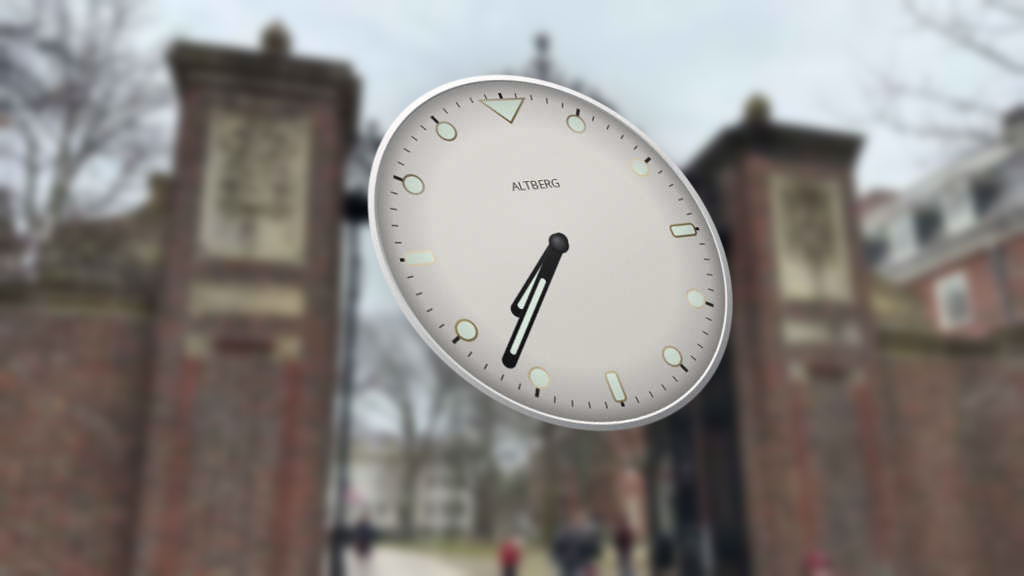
7,37
